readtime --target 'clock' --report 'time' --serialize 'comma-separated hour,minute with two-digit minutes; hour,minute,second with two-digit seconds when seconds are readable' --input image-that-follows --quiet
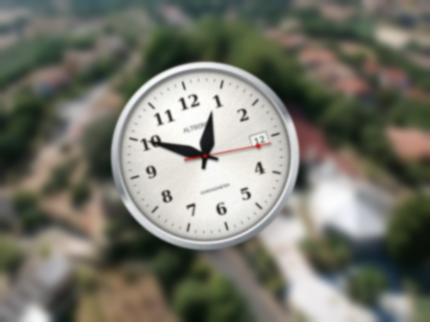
12,50,16
